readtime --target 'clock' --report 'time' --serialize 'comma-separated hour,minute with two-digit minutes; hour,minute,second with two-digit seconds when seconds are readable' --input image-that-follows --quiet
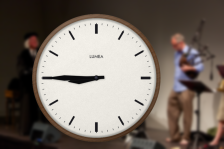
8,45
